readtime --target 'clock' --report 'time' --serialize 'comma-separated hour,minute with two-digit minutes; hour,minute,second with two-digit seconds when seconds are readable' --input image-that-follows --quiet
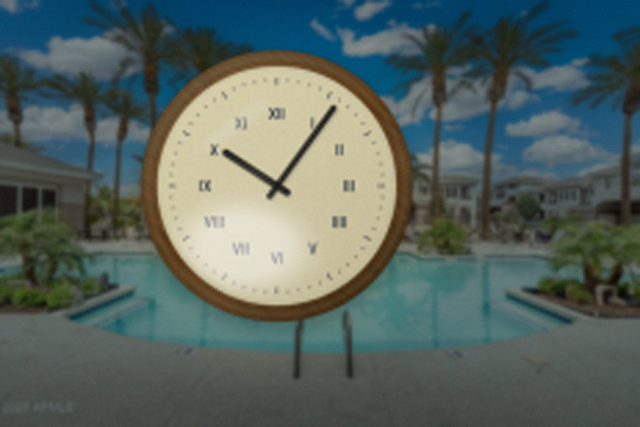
10,06
